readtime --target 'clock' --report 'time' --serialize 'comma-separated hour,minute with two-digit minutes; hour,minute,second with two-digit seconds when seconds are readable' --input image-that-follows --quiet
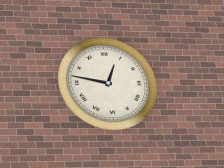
12,47
